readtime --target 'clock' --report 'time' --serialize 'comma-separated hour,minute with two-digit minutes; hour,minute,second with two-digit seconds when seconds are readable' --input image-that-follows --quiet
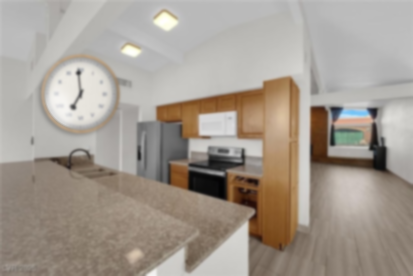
6,59
